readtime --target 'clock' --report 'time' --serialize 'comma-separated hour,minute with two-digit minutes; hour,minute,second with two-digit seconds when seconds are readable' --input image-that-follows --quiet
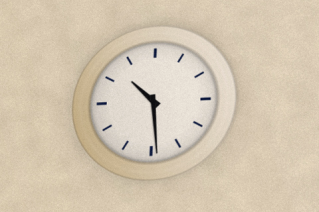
10,29
